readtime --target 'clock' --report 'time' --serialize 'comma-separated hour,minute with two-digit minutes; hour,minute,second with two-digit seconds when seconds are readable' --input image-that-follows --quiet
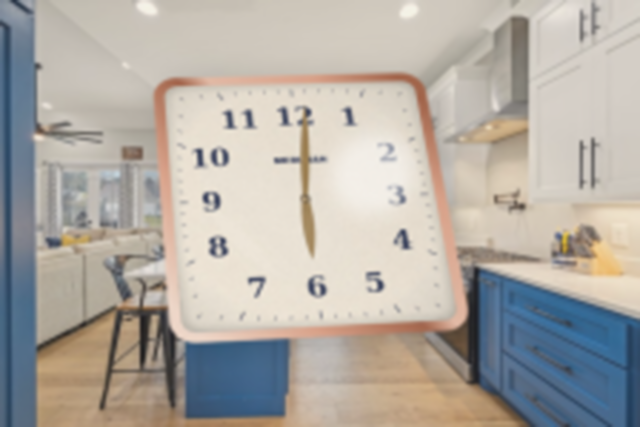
6,01
